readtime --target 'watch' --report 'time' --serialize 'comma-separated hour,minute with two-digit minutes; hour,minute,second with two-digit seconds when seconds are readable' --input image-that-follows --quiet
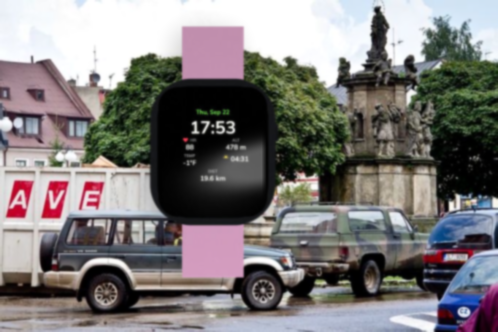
17,53
